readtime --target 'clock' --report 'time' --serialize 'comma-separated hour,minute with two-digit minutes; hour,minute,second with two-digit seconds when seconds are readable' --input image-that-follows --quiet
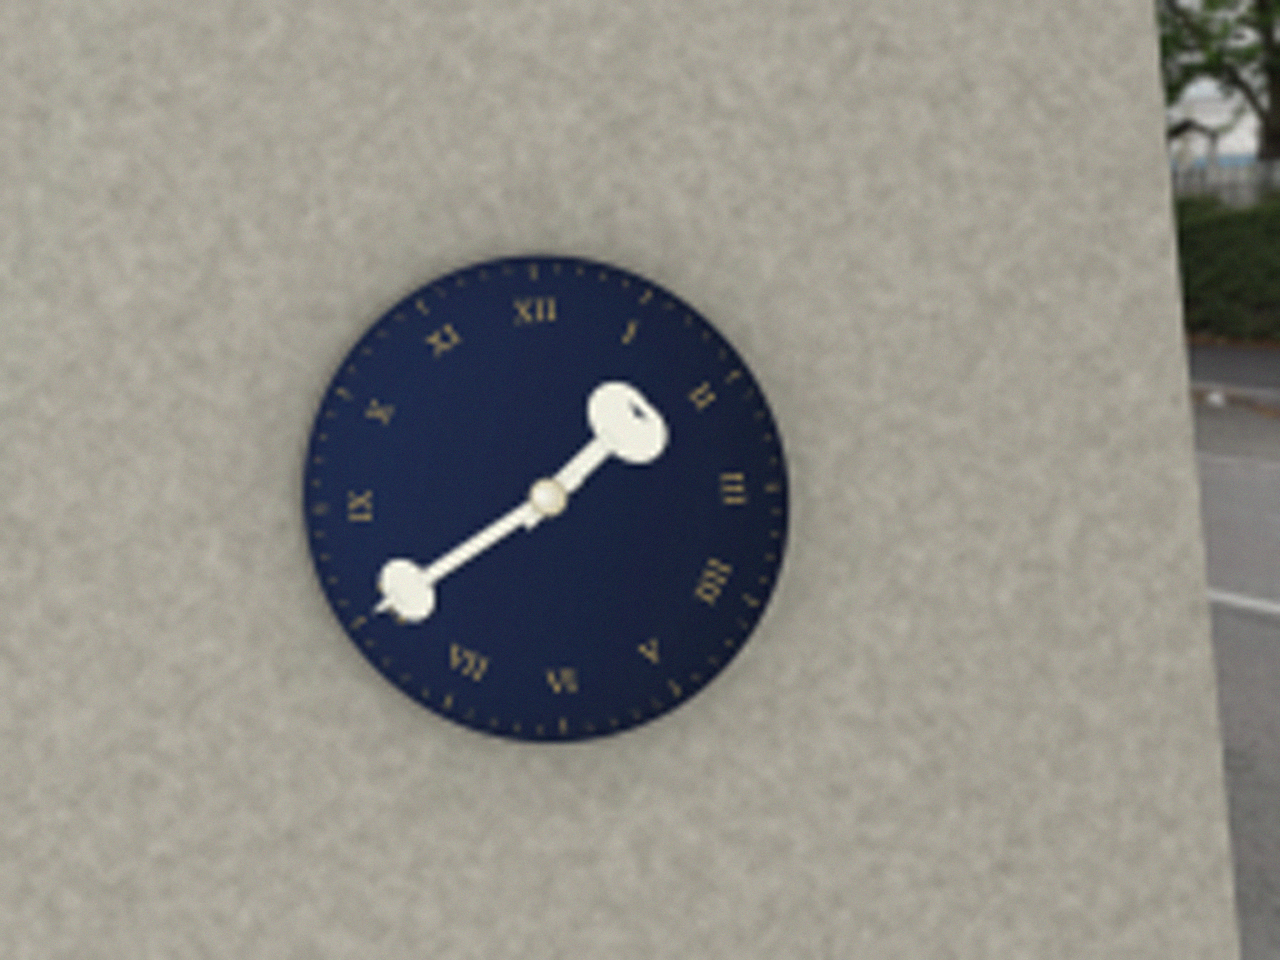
1,40
